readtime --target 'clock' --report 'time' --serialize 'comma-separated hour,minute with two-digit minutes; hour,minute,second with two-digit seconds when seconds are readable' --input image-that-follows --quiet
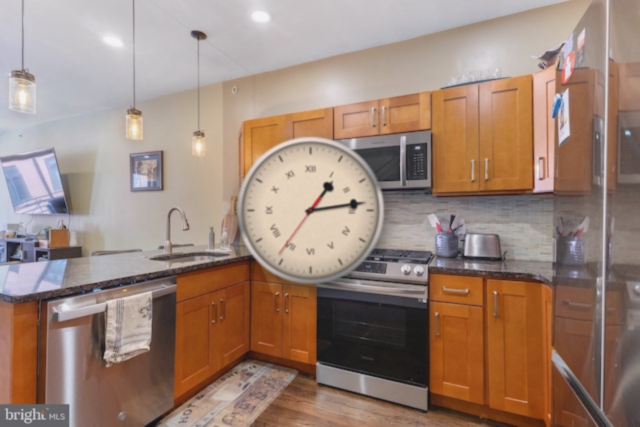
1,13,36
